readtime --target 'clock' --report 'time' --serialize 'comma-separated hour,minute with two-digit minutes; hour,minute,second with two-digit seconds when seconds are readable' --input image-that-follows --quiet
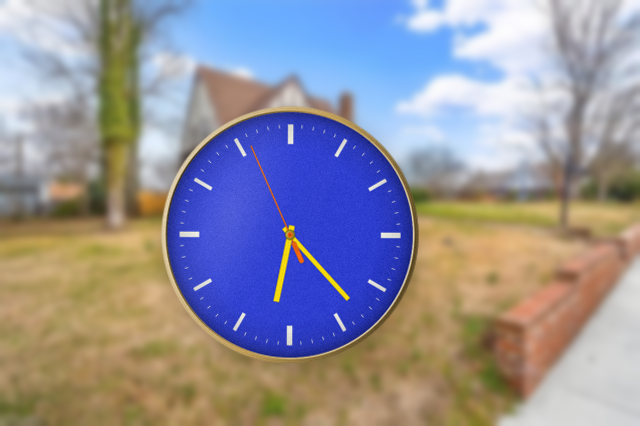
6,22,56
